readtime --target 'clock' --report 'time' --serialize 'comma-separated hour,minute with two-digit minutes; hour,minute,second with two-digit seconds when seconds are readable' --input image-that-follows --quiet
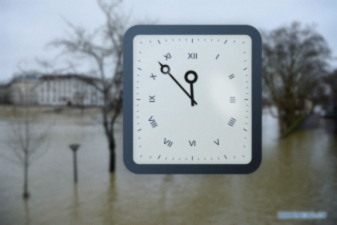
11,53
